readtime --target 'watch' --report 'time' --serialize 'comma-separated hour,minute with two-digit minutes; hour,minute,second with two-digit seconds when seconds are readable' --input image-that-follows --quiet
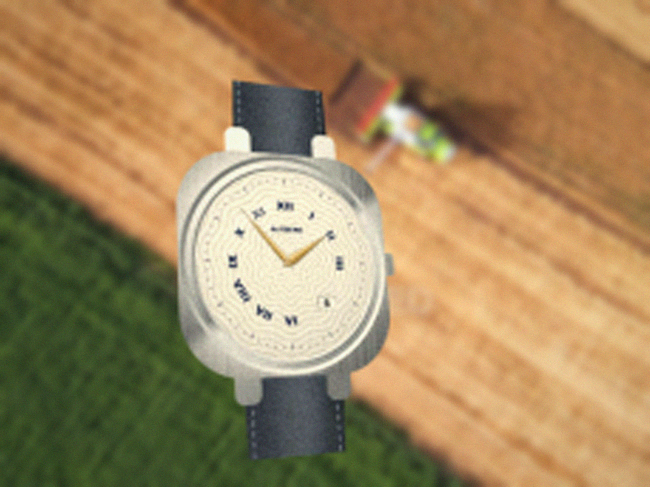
1,53
